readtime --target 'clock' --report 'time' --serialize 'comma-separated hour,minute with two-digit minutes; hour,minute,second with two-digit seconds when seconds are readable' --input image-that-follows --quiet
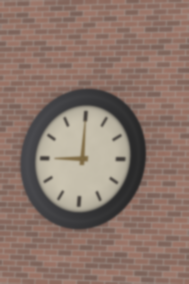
9,00
